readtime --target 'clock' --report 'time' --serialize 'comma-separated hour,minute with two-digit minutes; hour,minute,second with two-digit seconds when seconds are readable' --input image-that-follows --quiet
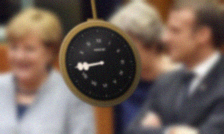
8,44
